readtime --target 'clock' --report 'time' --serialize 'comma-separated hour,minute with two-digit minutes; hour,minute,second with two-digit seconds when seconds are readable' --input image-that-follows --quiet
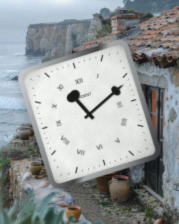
11,11
